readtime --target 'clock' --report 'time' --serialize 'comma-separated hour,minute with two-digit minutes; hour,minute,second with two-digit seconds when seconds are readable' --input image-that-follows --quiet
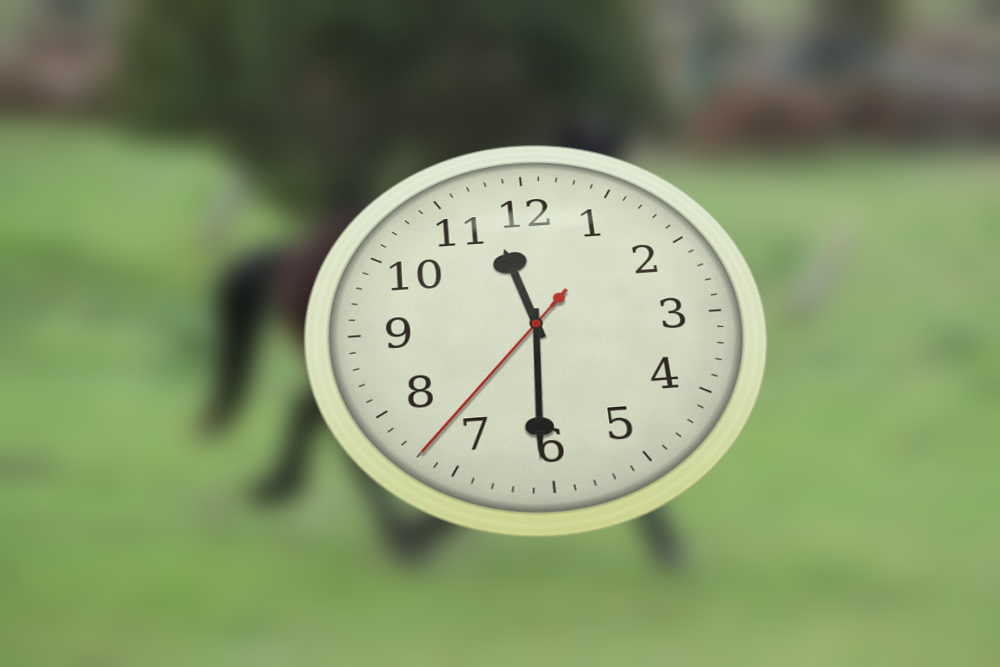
11,30,37
